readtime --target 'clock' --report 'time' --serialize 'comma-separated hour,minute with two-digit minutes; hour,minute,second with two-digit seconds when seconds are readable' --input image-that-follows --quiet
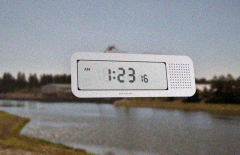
1,23,16
